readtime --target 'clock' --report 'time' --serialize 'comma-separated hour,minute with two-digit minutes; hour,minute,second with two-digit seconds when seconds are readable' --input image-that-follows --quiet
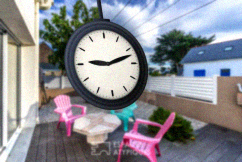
9,12
